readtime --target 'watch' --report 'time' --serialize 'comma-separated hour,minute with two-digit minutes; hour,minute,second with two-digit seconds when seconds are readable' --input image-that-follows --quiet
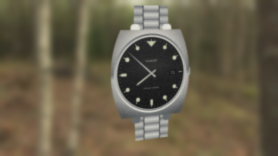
7,52
